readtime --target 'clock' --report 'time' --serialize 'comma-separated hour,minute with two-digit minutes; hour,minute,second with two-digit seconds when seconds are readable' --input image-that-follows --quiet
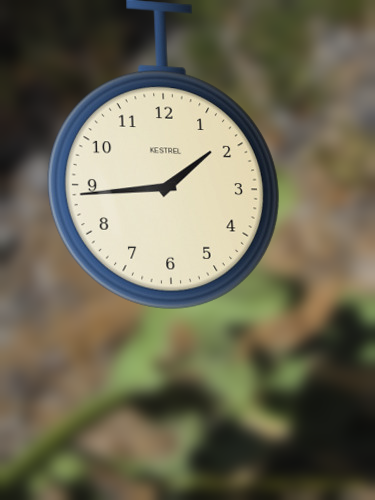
1,44
